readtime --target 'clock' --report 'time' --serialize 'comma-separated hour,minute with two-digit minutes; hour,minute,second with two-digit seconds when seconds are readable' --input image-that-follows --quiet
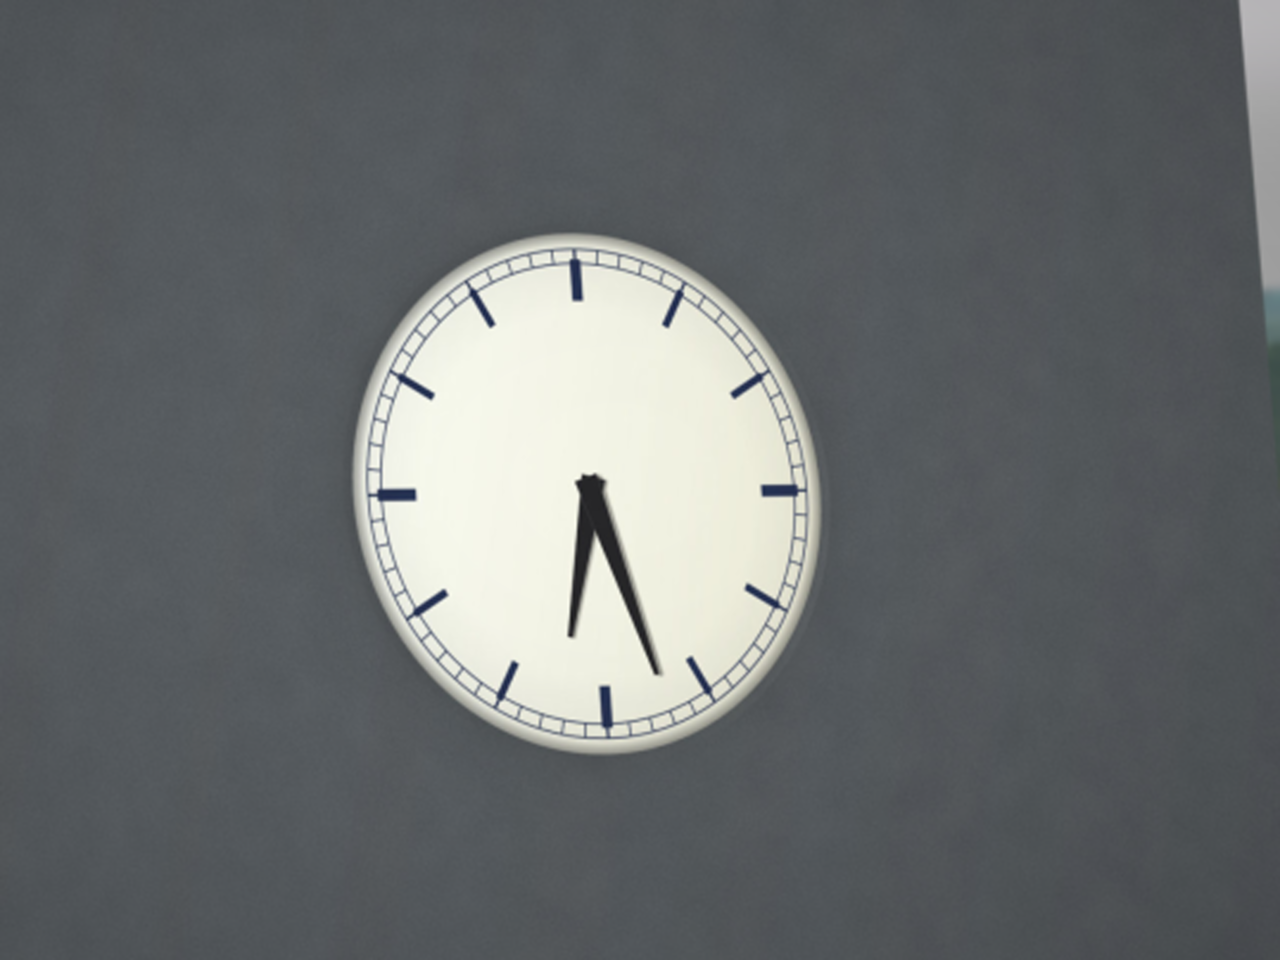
6,27
